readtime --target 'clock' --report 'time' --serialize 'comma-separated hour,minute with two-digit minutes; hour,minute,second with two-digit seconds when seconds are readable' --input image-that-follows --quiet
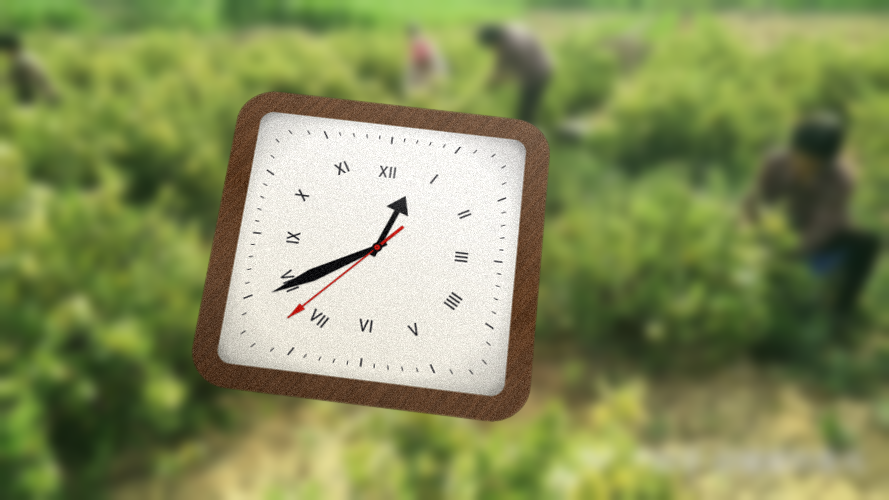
12,39,37
